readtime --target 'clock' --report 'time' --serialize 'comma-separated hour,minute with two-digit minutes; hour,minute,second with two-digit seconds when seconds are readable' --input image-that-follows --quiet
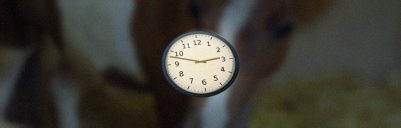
2,48
